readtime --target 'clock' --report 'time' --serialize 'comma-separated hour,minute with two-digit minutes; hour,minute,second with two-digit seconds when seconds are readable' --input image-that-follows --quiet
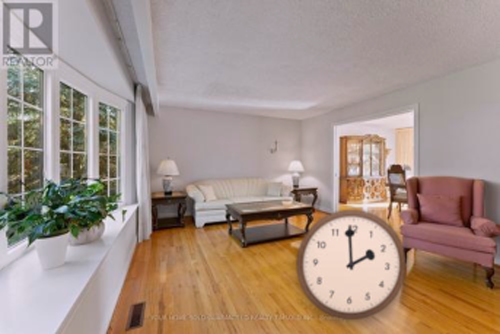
1,59
